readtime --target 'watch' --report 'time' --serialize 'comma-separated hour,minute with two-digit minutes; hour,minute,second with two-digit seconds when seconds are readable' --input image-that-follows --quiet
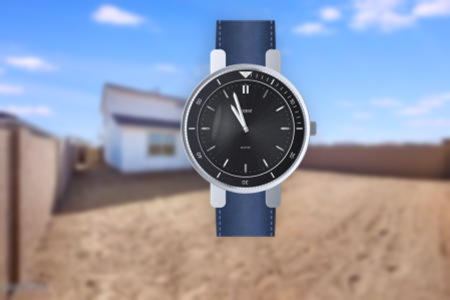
10,57
